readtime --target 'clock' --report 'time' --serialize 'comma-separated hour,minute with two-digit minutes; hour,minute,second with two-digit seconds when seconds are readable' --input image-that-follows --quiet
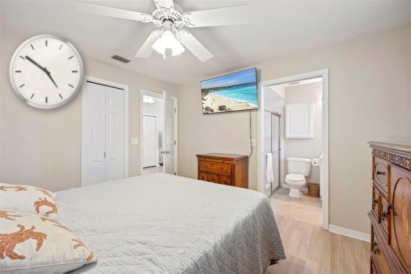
4,51
